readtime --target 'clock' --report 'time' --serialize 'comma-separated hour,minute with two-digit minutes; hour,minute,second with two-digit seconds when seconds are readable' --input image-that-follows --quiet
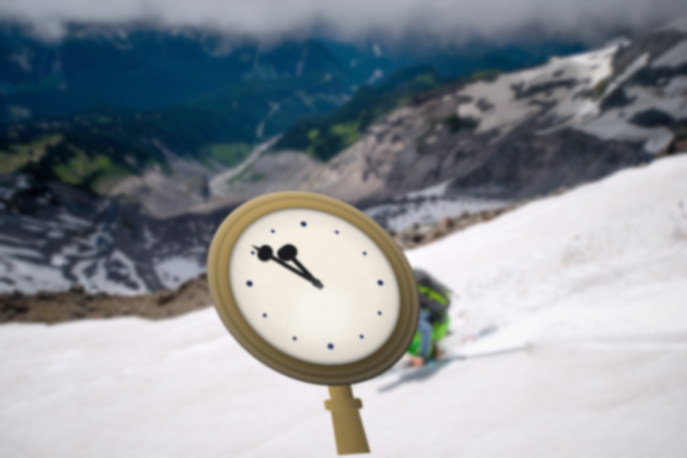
10,51
